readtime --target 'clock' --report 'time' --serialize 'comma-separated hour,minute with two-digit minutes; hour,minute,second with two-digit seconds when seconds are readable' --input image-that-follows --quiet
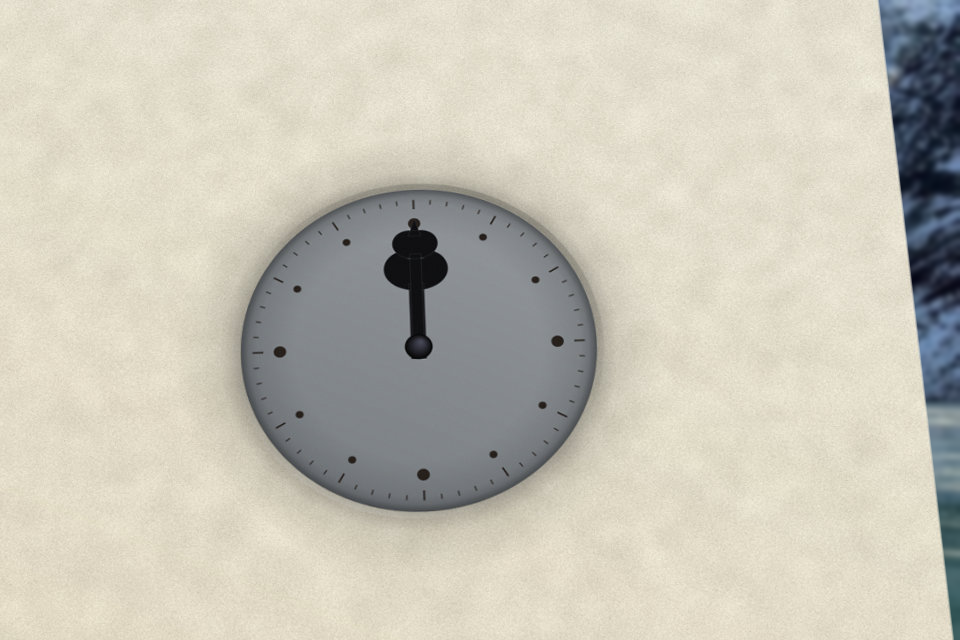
12,00
